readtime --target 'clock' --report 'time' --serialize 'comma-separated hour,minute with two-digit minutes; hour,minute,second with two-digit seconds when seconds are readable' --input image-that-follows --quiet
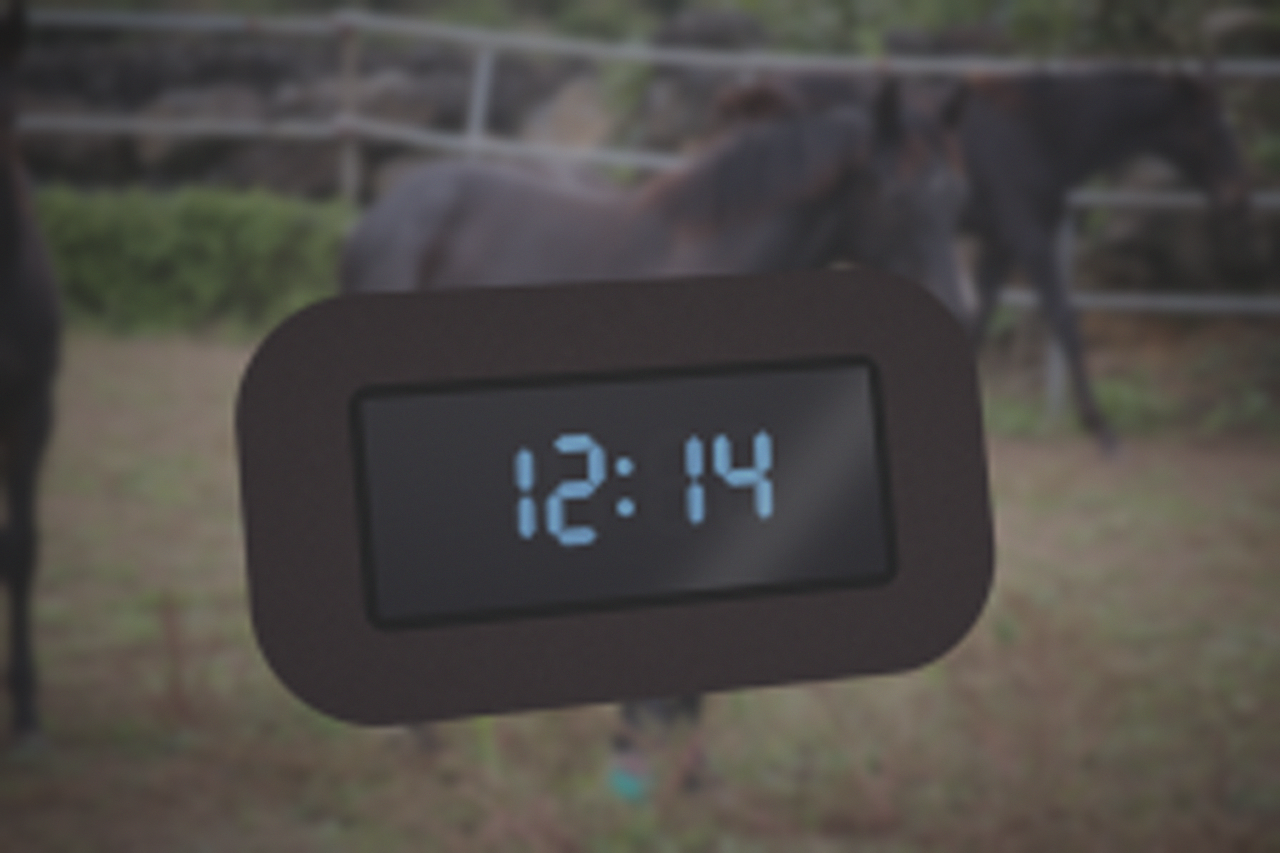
12,14
